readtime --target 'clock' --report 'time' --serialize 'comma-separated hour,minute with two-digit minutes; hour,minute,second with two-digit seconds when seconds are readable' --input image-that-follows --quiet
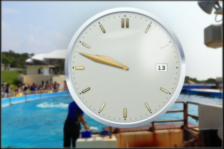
9,48
